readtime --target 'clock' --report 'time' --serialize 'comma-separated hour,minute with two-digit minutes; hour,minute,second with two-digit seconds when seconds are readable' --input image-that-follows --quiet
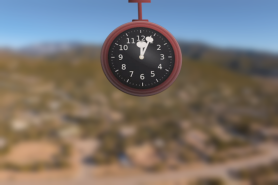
12,04
